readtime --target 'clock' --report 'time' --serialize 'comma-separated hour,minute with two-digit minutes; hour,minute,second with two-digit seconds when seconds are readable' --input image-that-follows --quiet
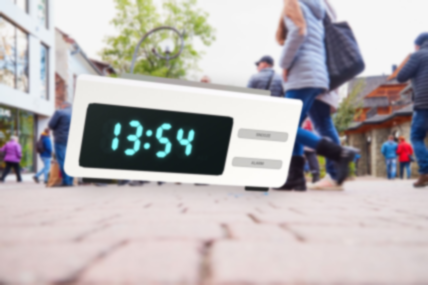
13,54
